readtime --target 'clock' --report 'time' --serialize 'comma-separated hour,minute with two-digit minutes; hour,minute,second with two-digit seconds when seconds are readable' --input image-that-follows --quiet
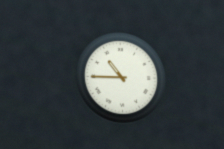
10,45
